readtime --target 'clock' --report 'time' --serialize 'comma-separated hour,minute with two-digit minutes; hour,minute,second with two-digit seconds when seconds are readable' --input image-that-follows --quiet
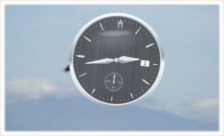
2,43
